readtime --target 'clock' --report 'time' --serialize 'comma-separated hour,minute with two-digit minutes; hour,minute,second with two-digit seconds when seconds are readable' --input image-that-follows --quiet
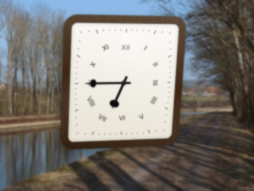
6,45
